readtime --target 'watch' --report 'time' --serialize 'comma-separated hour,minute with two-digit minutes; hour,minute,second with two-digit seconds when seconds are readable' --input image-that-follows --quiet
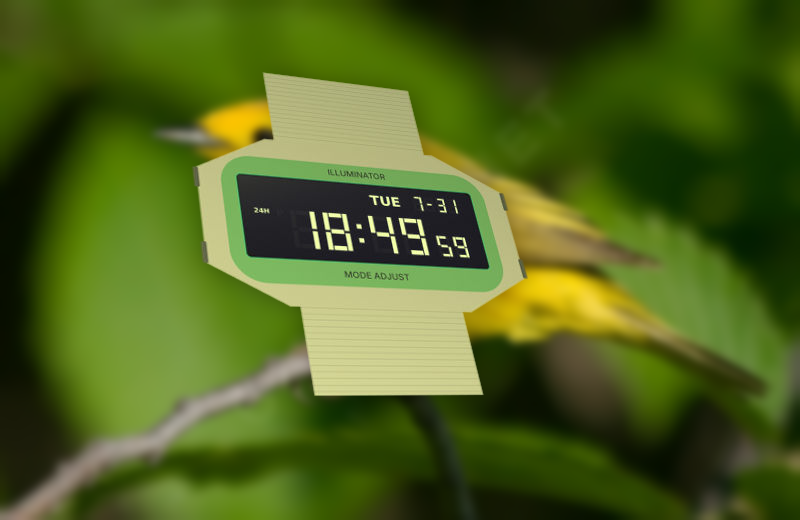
18,49,59
